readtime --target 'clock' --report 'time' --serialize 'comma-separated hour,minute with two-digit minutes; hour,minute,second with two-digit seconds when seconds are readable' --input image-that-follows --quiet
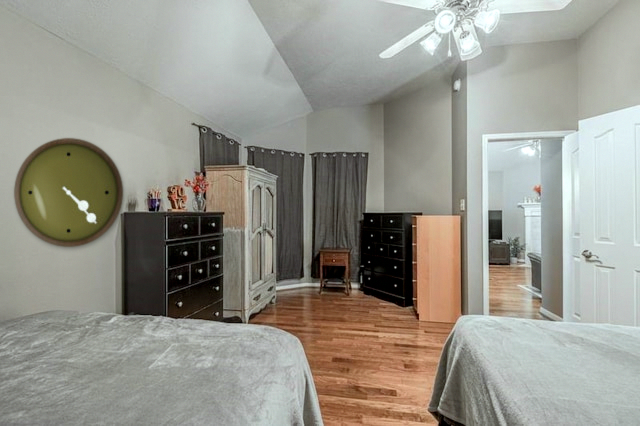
4,23
